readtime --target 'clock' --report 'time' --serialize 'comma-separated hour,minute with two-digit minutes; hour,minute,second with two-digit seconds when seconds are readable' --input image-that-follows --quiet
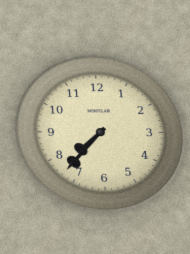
7,37
